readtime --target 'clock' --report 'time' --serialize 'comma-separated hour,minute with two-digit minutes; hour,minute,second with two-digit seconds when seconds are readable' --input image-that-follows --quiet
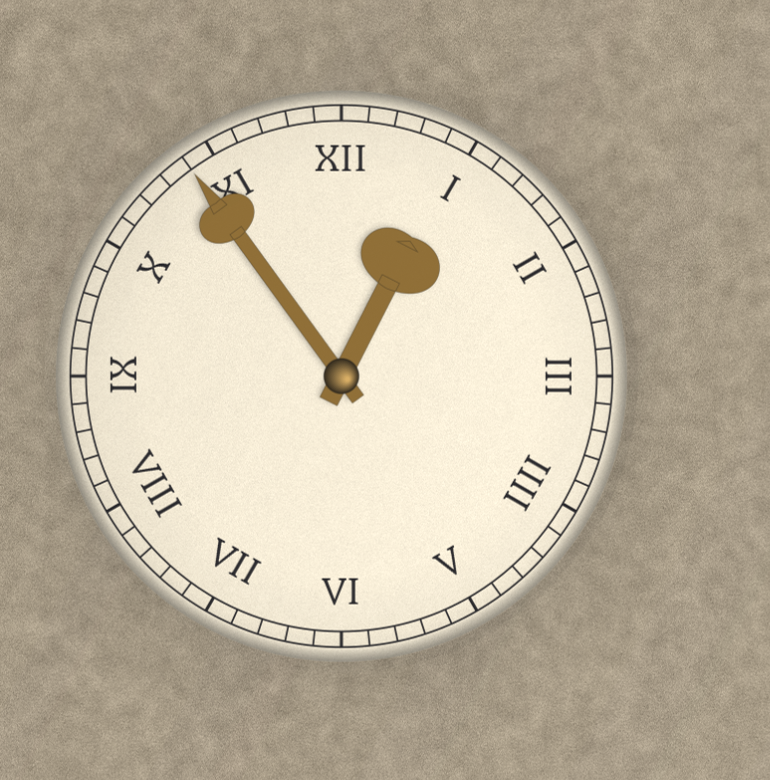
12,54
